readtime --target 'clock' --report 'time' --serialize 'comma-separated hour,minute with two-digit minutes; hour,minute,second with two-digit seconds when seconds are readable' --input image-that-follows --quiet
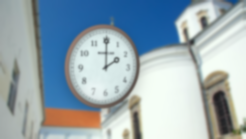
2,00
